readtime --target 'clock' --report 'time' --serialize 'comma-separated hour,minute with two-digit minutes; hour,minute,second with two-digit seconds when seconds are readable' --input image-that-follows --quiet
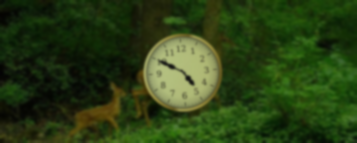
4,50
